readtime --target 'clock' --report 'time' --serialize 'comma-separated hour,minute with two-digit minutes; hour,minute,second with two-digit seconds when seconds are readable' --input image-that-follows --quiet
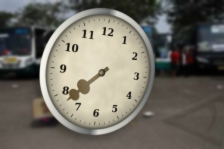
7,38
